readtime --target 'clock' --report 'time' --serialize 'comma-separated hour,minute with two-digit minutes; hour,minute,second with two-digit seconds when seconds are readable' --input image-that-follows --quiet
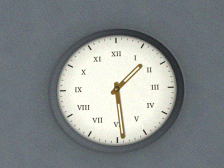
1,29
